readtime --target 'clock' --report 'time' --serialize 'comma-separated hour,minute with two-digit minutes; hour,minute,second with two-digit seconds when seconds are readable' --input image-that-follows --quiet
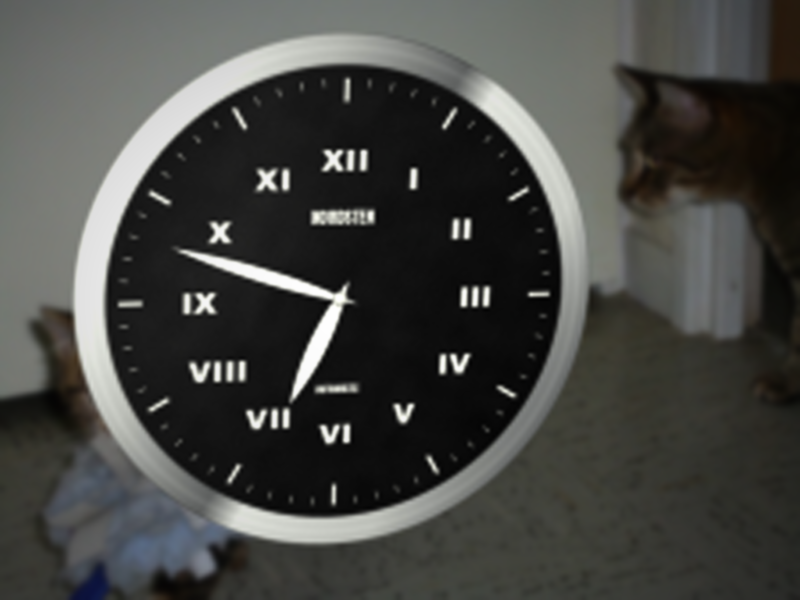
6,48
